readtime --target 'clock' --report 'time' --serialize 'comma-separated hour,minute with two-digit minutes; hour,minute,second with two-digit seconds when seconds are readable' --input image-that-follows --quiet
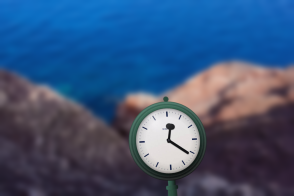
12,21
